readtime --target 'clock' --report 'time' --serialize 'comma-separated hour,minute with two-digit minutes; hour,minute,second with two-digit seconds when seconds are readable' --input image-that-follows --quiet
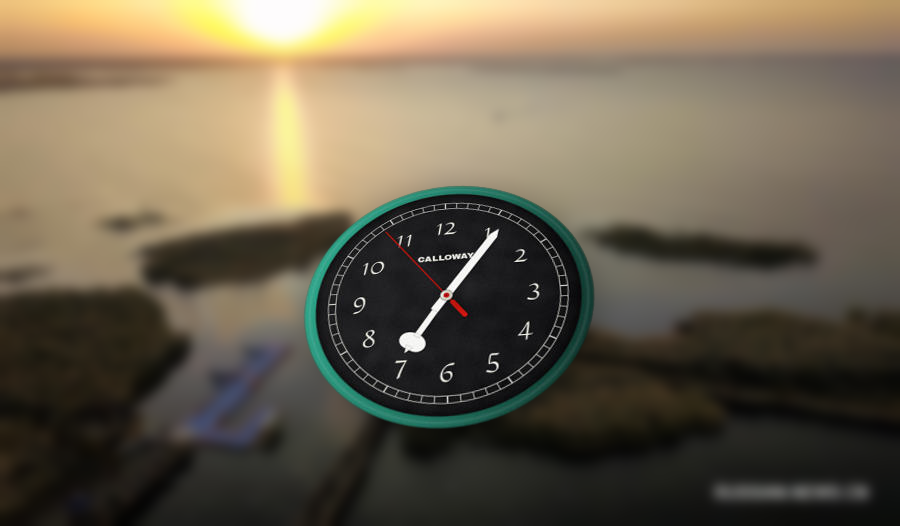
7,05,54
